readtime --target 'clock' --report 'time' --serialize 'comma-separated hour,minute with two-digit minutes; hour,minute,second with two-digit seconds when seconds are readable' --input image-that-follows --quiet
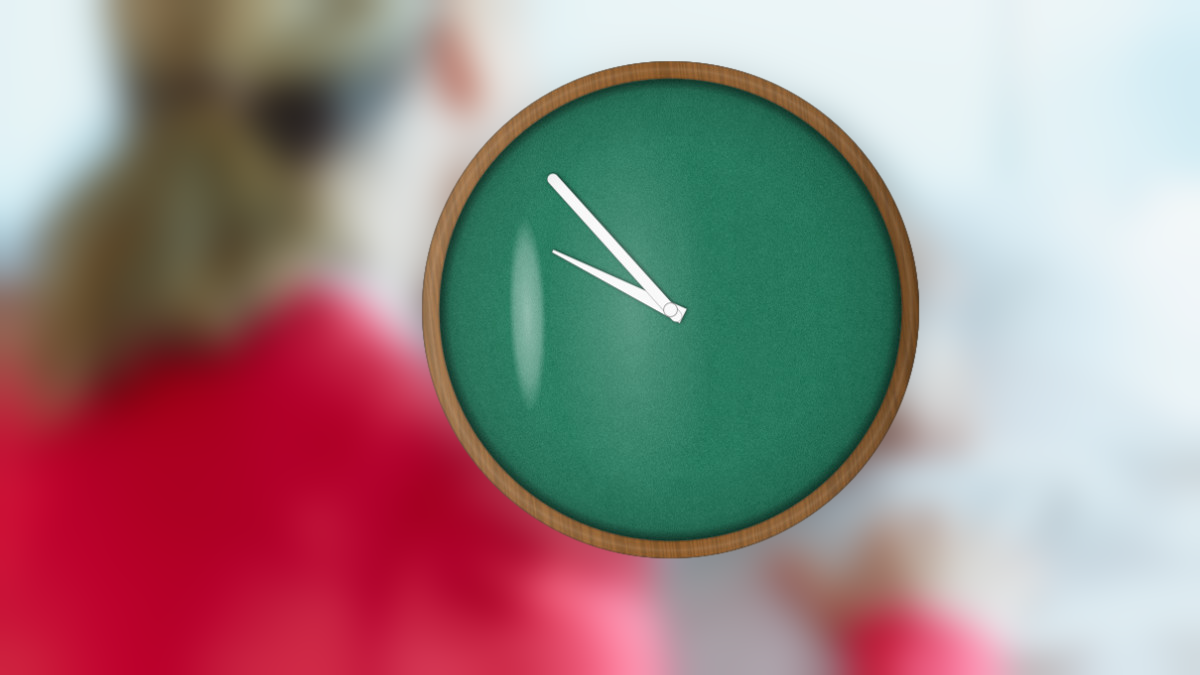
9,53
